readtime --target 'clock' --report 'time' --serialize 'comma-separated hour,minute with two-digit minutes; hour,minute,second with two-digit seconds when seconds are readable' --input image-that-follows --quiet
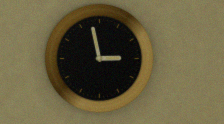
2,58
